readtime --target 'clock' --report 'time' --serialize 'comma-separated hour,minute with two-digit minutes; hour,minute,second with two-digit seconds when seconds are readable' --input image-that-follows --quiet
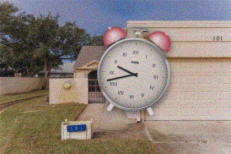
9,42
